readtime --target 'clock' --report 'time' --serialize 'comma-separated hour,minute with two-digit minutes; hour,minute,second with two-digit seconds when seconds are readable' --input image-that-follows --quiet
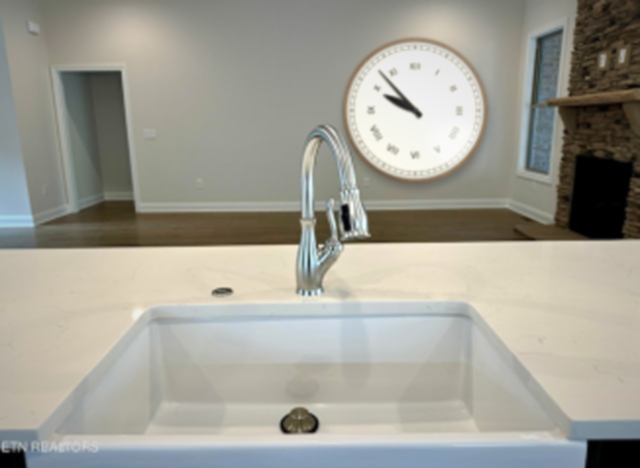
9,53
